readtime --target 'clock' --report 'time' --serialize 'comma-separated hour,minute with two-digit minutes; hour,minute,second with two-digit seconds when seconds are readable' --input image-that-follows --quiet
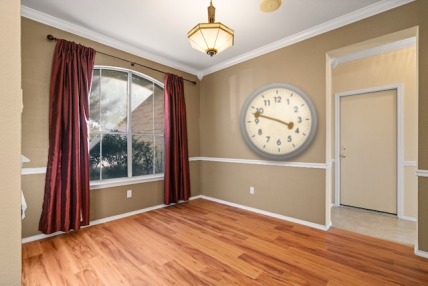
3,48
